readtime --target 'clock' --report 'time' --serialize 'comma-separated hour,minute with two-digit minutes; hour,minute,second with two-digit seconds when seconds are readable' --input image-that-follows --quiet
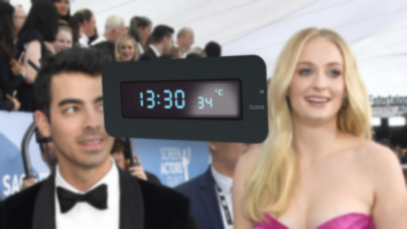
13,30
